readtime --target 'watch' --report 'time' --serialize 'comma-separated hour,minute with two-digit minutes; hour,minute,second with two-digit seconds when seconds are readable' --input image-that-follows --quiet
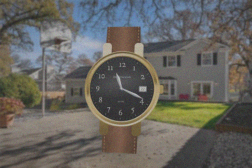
11,19
